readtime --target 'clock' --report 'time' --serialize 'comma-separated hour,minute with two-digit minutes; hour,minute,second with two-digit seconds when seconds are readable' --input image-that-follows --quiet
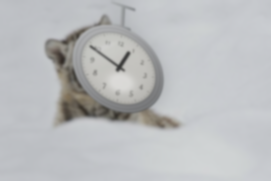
12,49
